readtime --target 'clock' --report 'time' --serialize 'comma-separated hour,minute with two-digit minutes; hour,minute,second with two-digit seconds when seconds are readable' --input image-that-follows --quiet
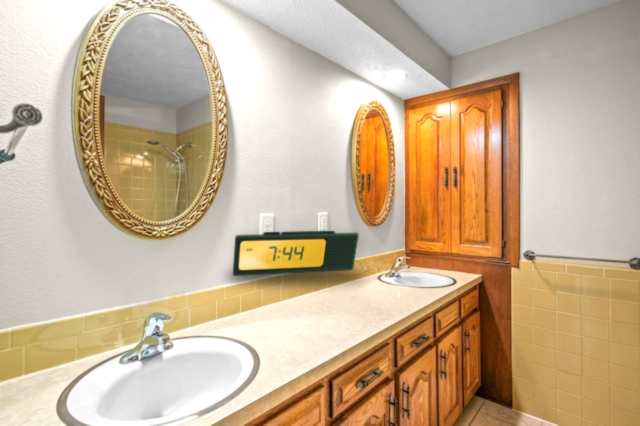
7,44
